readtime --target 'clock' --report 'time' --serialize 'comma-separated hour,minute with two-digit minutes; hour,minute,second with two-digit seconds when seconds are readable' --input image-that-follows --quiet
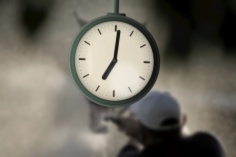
7,01
